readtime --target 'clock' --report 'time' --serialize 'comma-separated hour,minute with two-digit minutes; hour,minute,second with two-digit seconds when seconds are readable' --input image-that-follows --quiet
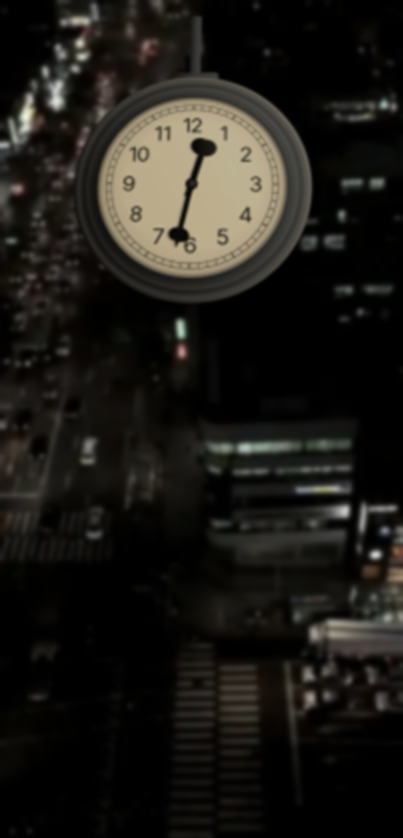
12,32
